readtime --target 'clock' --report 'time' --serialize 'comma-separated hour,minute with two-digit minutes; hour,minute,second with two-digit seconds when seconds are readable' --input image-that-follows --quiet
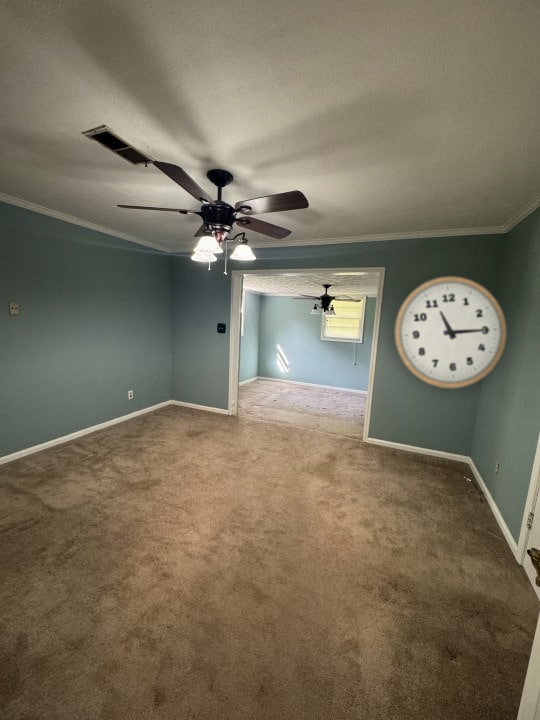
11,15
